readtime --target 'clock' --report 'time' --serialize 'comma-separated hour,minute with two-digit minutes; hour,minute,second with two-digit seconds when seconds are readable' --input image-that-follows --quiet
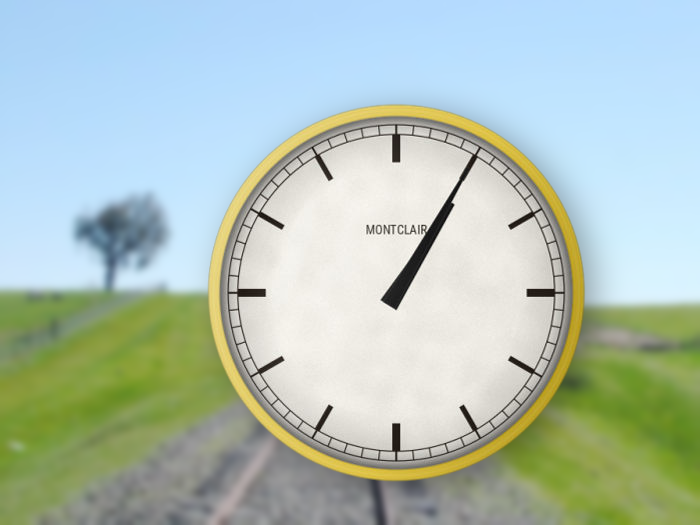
1,05
